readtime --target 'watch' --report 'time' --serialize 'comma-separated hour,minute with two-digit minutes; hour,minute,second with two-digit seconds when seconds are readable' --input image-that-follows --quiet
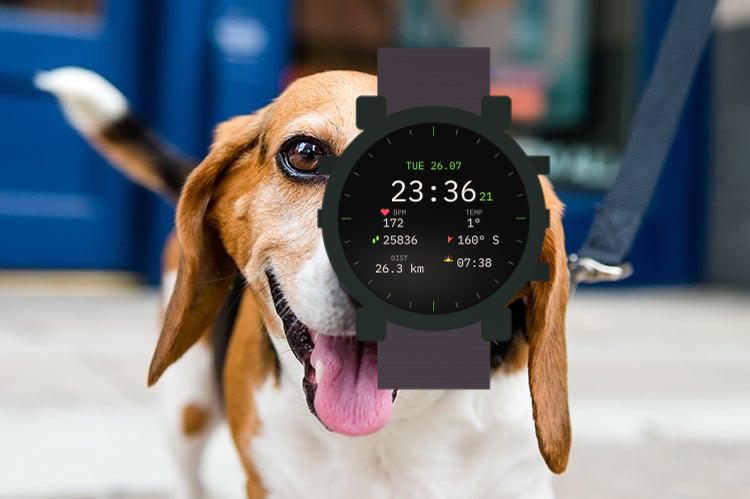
23,36,21
